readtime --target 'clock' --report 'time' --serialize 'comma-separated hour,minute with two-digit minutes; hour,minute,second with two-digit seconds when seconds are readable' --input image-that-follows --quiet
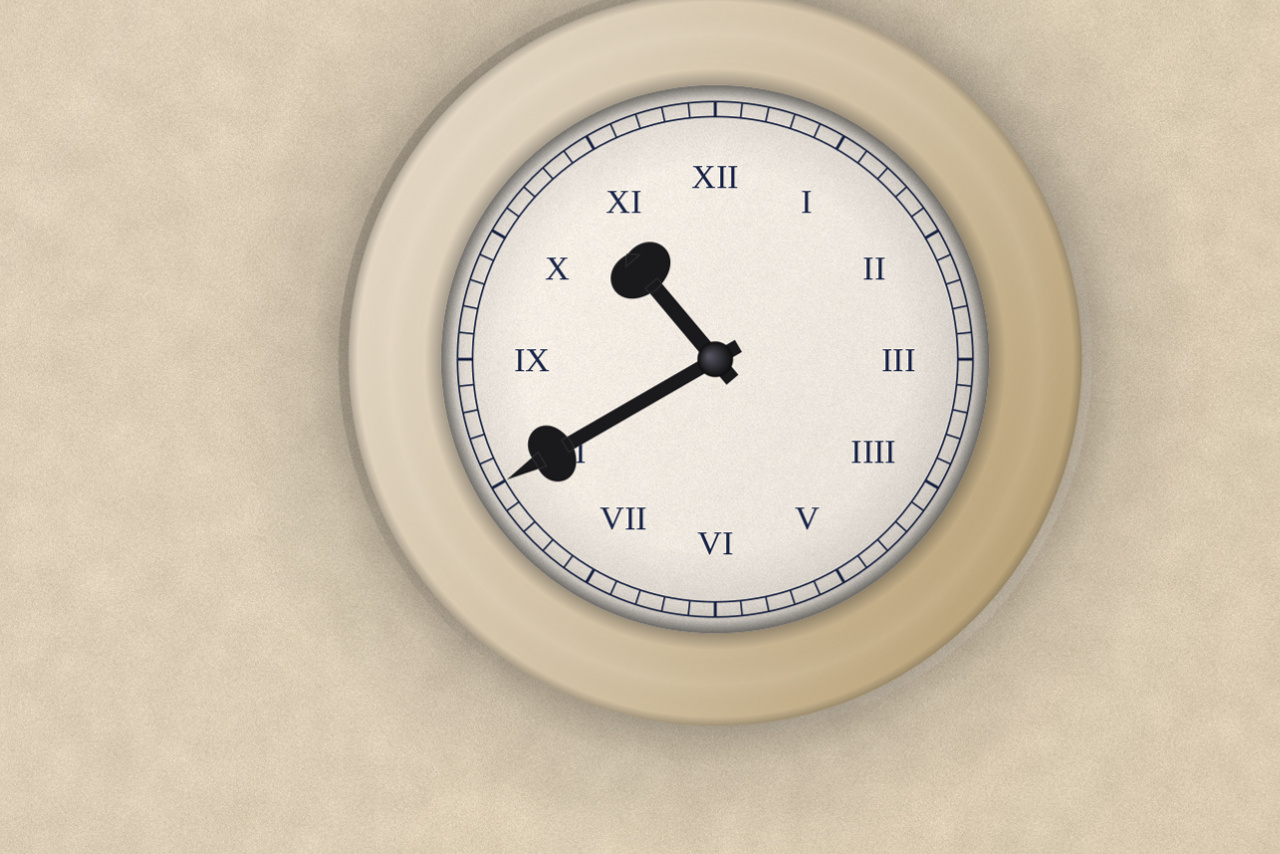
10,40
